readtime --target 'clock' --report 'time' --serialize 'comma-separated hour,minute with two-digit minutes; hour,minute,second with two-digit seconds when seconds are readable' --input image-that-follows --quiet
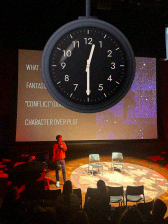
12,30
